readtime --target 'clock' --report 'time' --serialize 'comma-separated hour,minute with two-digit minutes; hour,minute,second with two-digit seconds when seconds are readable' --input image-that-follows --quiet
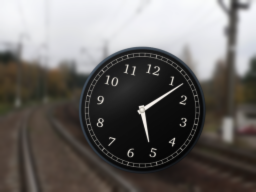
5,07
